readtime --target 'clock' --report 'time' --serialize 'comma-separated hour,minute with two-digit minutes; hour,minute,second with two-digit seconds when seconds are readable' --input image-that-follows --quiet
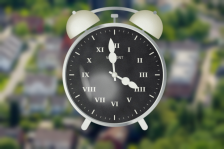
3,59
